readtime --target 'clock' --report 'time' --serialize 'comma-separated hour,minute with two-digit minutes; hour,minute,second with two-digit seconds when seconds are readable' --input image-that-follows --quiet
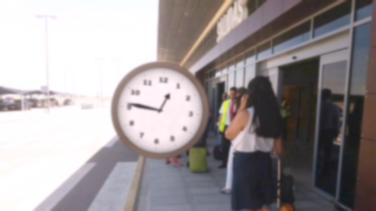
12,46
